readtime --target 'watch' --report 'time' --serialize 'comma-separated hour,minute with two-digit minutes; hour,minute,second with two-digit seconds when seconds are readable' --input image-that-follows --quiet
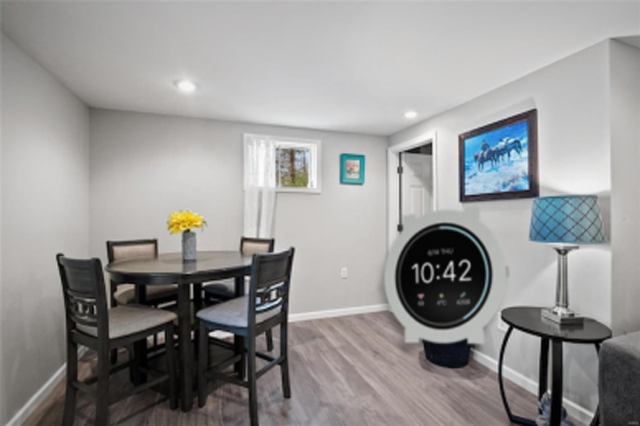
10,42
